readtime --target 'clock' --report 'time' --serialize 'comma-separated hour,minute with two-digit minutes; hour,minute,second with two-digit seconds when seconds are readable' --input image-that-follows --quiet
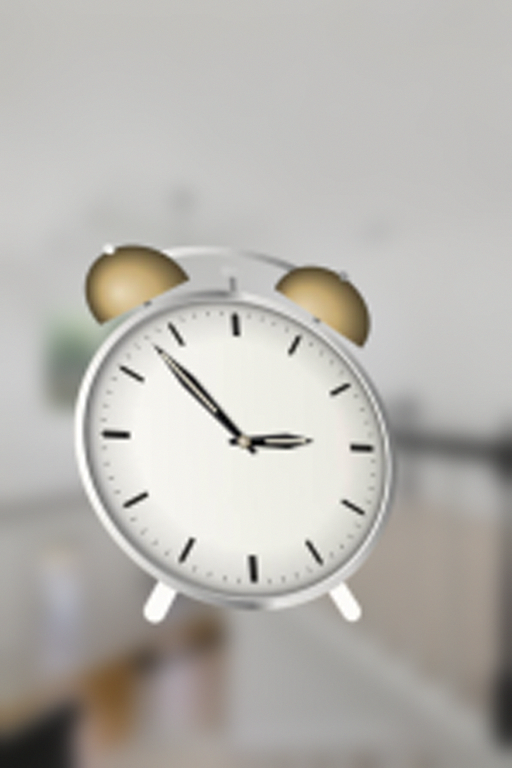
2,53
